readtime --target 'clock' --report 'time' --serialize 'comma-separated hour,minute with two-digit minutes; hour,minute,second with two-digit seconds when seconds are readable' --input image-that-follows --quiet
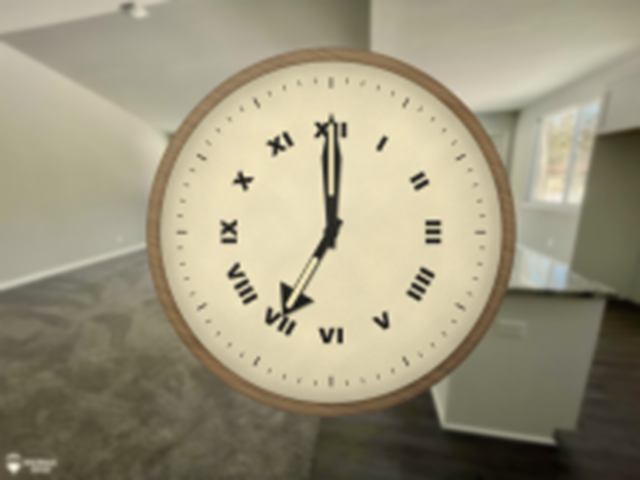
7,00
